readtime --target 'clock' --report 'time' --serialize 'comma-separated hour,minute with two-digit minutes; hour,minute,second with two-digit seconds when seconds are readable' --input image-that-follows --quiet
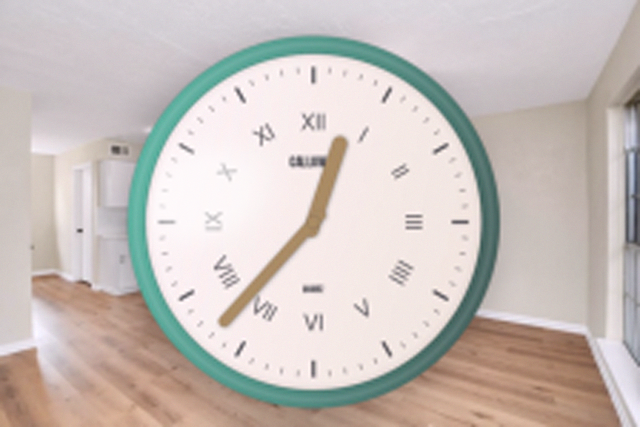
12,37
